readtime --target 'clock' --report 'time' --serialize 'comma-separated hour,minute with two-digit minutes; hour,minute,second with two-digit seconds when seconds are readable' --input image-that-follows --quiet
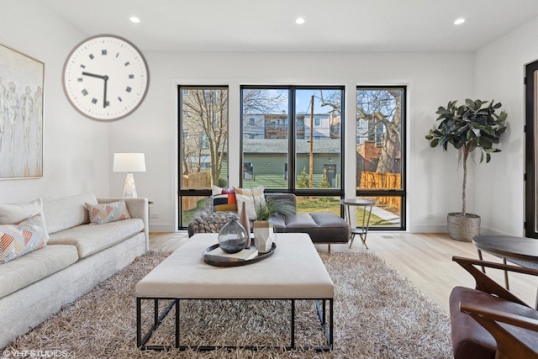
9,31
